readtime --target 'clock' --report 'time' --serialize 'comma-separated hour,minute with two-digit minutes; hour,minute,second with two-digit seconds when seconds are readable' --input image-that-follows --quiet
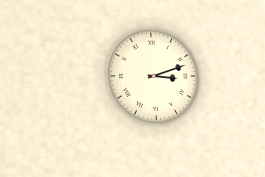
3,12
